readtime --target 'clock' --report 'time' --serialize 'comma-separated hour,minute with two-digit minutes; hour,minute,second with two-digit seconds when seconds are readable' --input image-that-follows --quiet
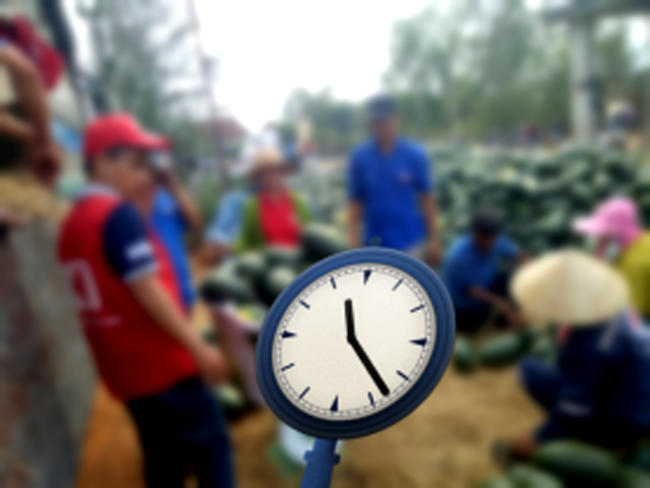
11,23
